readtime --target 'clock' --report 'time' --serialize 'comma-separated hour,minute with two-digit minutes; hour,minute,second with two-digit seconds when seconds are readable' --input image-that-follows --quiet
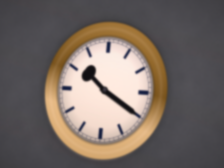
10,20
